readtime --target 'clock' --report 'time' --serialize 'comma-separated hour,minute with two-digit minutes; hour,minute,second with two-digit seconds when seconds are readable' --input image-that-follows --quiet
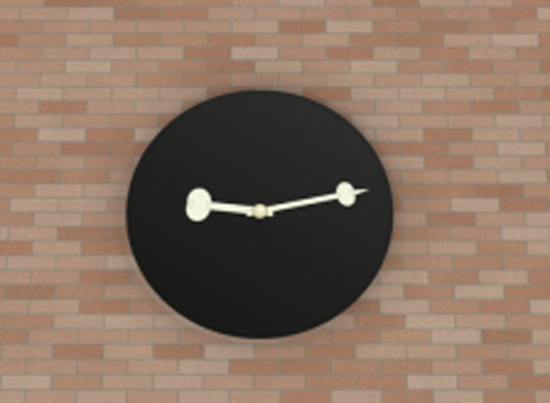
9,13
